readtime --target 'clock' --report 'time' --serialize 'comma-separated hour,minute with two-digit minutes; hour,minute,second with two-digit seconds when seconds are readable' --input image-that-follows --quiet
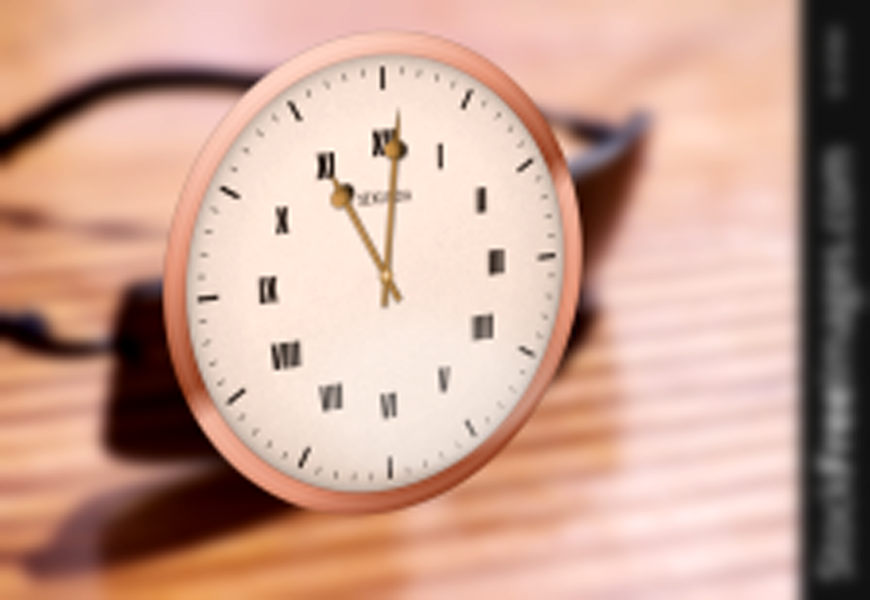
11,01
